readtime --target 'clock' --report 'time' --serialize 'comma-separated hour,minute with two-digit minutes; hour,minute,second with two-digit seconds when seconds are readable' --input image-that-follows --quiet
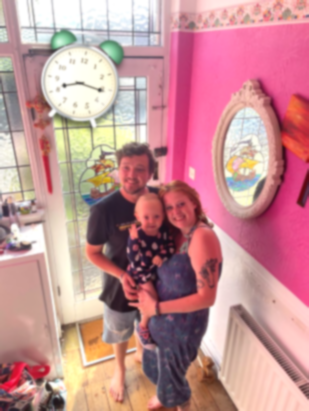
8,16
